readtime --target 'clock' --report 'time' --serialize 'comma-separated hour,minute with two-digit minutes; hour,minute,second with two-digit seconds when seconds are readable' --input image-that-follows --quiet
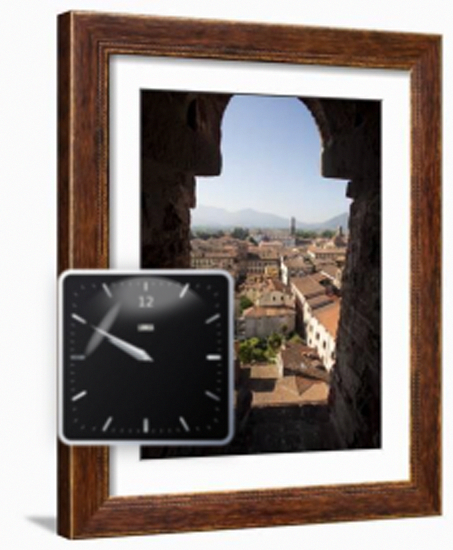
9,50
